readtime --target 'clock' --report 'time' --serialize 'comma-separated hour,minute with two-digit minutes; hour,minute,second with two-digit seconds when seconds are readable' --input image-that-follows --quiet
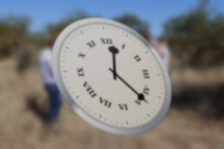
12,23
